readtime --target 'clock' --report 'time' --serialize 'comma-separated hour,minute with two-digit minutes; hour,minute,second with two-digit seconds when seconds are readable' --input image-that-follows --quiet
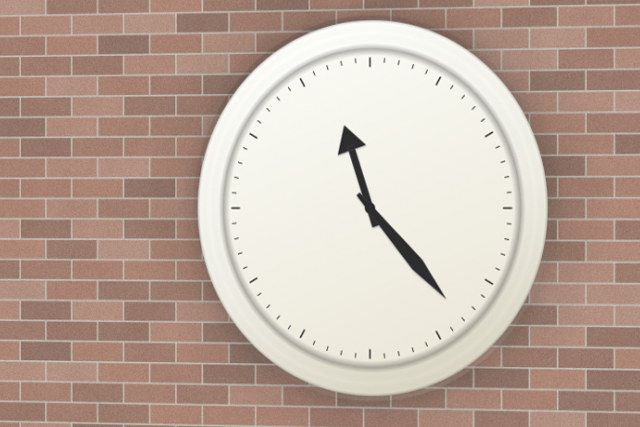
11,23
